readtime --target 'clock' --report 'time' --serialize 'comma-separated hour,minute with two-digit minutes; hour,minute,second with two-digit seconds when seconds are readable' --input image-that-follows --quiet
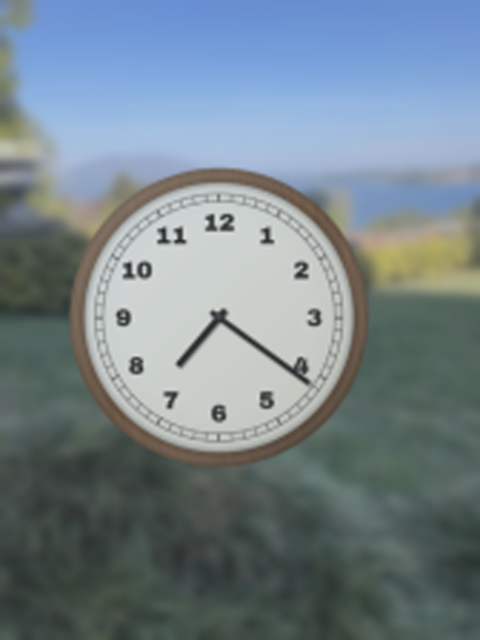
7,21
